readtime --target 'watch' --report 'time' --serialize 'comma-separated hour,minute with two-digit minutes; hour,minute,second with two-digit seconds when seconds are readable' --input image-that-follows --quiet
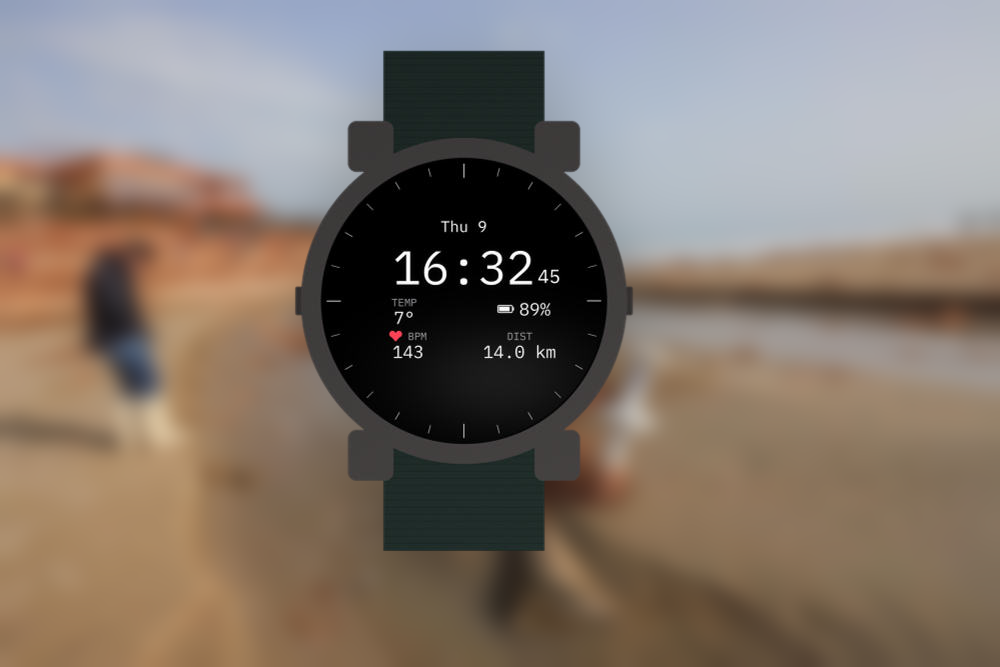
16,32,45
